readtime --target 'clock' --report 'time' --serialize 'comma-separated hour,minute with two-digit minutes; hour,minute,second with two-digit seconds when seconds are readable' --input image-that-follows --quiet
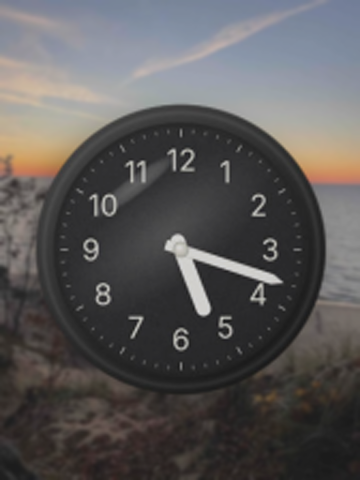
5,18
